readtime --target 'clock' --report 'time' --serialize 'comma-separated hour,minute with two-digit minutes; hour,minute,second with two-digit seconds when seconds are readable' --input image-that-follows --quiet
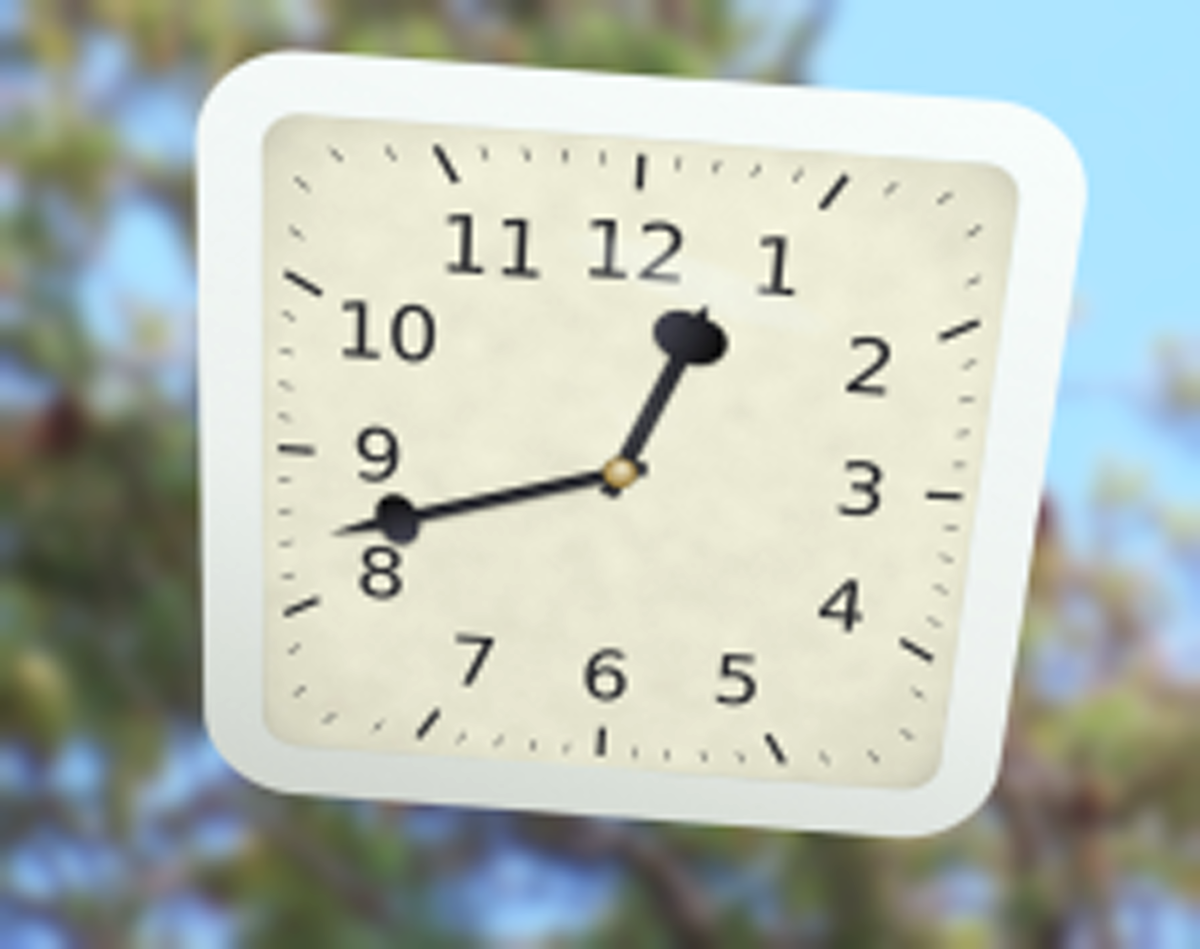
12,42
